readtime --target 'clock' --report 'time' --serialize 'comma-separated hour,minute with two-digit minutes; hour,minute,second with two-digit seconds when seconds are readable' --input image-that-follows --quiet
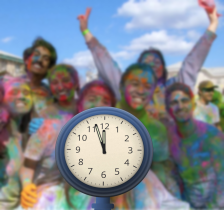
11,57
